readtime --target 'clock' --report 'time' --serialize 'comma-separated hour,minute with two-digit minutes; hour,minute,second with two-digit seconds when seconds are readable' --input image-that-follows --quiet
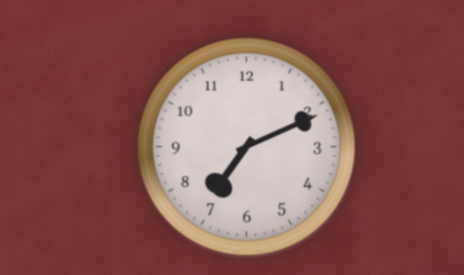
7,11
